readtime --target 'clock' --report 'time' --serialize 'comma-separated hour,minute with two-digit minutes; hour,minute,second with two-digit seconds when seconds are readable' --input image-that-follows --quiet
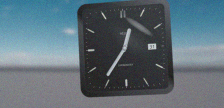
12,36
